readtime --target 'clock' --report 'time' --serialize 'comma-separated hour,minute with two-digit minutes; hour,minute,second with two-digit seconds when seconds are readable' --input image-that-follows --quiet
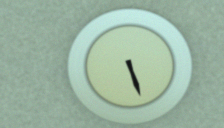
5,27
